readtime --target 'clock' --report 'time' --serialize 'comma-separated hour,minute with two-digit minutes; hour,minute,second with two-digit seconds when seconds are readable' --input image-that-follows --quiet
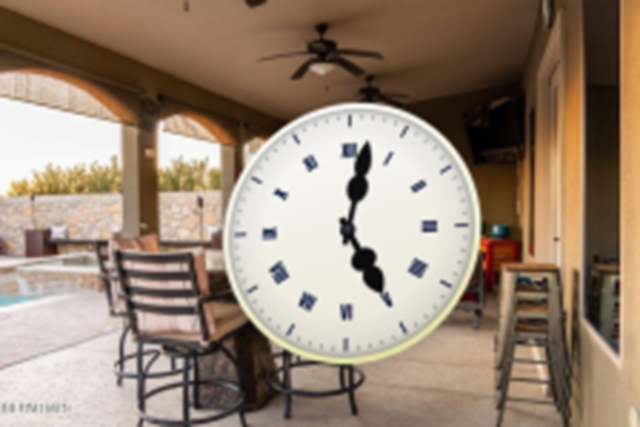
5,02
